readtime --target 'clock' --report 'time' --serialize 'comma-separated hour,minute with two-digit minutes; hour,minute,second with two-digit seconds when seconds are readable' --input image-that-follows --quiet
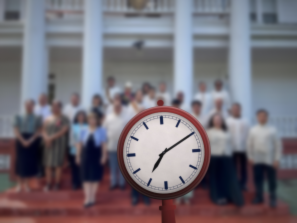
7,10
